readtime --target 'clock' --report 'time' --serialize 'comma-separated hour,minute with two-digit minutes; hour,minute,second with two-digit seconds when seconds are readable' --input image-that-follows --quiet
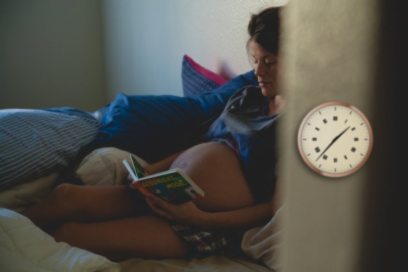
1,37
